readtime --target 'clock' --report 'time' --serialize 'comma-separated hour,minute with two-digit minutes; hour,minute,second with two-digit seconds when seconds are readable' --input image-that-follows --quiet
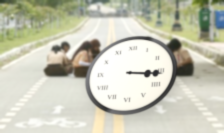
3,16
